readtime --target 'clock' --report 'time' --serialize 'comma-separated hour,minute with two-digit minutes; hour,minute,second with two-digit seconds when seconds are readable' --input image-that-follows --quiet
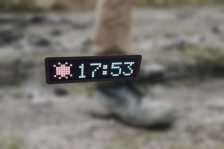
17,53
